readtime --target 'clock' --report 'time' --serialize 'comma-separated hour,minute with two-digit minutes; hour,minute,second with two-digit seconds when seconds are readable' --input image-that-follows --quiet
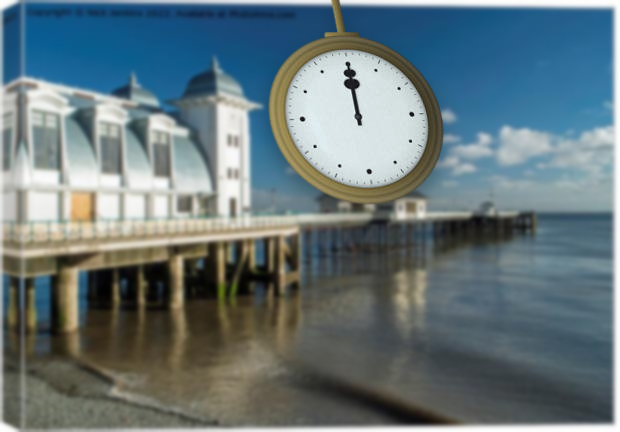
12,00
